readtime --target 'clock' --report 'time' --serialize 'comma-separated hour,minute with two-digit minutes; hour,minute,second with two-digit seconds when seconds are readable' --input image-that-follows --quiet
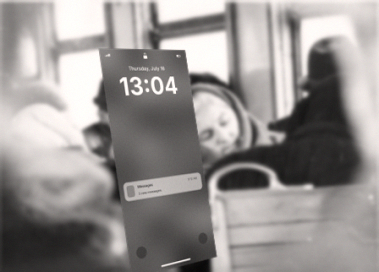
13,04
